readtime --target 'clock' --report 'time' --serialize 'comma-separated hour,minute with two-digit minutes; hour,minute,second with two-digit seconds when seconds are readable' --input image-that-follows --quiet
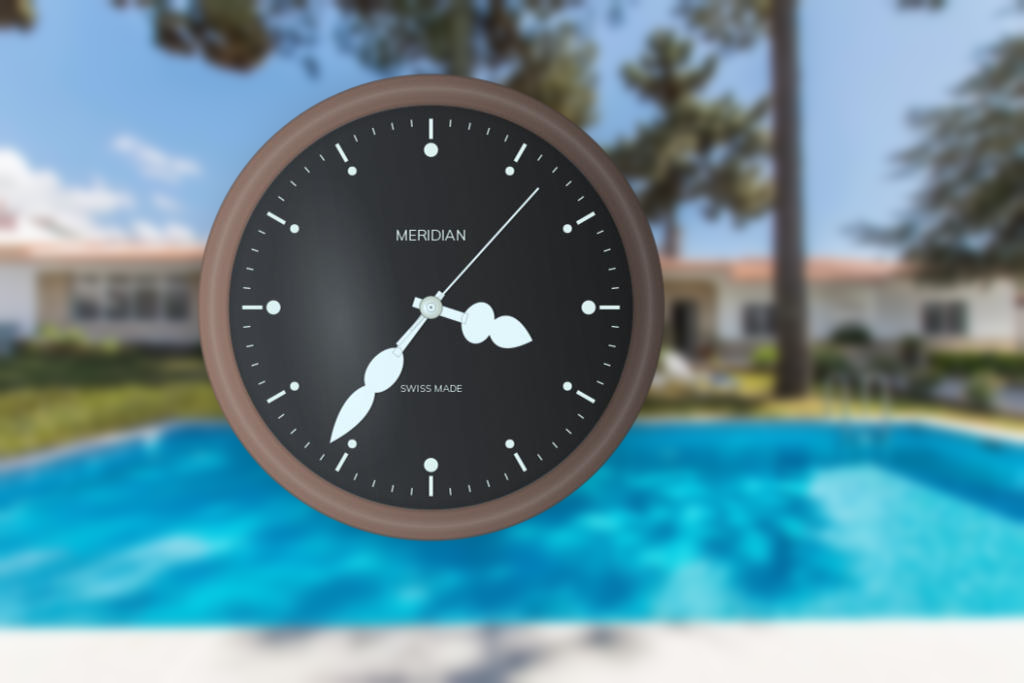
3,36,07
